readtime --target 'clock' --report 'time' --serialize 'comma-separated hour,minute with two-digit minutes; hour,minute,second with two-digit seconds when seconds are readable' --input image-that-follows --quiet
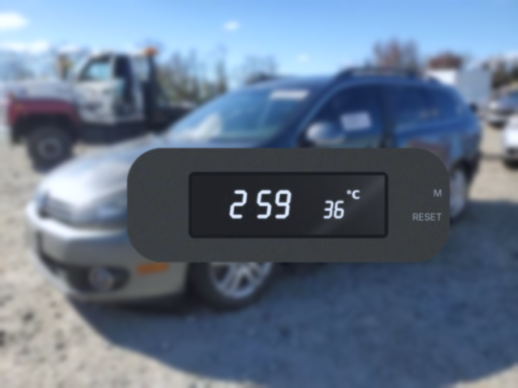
2,59
